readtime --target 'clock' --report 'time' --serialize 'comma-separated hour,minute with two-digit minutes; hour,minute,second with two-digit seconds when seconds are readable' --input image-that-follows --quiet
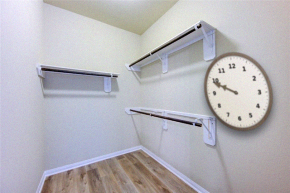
9,49
